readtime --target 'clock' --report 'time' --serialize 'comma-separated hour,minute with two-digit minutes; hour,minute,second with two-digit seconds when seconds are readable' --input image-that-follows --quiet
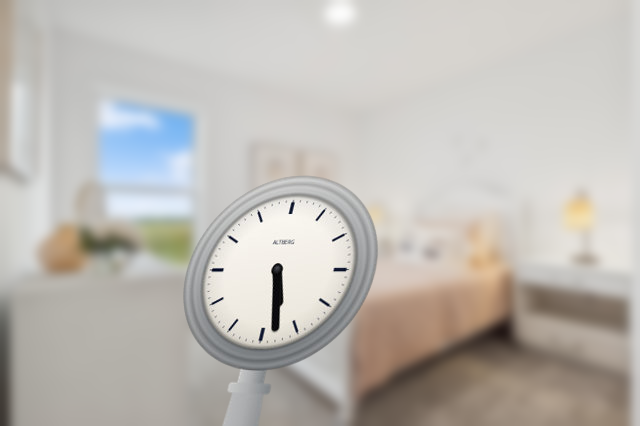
5,28
